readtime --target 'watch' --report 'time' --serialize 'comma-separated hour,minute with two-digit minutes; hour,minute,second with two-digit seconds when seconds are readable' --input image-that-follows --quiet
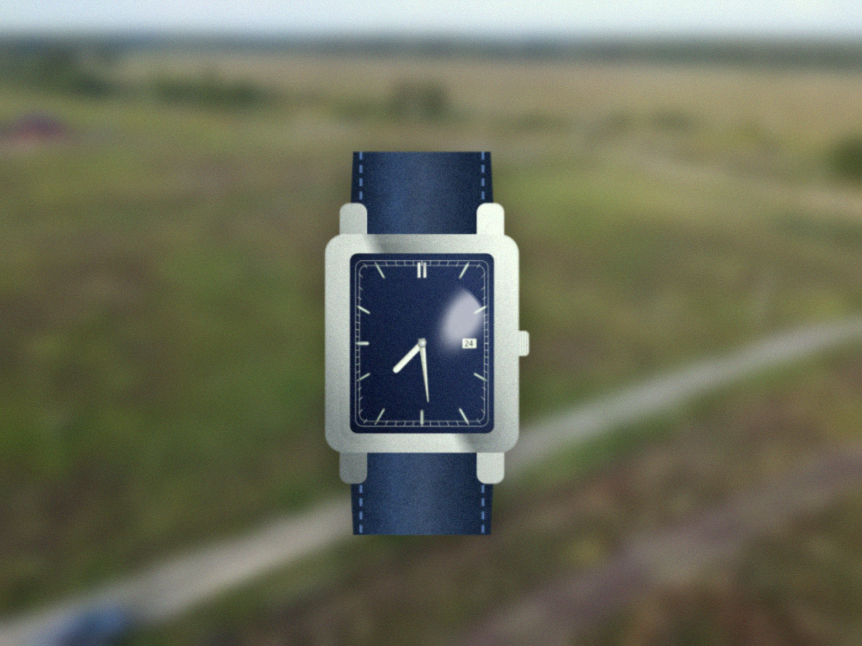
7,29
